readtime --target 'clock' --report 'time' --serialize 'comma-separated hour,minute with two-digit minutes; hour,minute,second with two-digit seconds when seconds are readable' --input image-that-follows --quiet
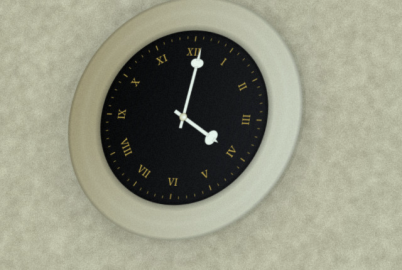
4,01
